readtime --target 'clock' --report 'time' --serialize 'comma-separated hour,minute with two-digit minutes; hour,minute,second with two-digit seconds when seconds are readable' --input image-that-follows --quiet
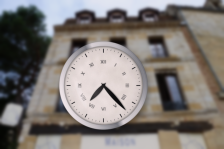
7,23
